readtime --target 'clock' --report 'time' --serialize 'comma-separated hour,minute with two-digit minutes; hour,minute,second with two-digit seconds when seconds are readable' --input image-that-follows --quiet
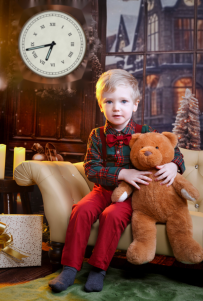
6,43
